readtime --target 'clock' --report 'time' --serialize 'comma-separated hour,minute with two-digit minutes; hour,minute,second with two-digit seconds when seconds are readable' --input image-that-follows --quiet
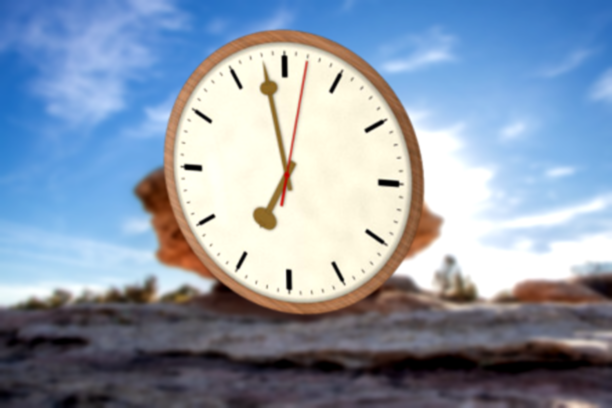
6,58,02
